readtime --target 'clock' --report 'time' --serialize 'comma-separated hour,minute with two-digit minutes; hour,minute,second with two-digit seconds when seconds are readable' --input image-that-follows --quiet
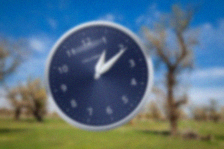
1,11
